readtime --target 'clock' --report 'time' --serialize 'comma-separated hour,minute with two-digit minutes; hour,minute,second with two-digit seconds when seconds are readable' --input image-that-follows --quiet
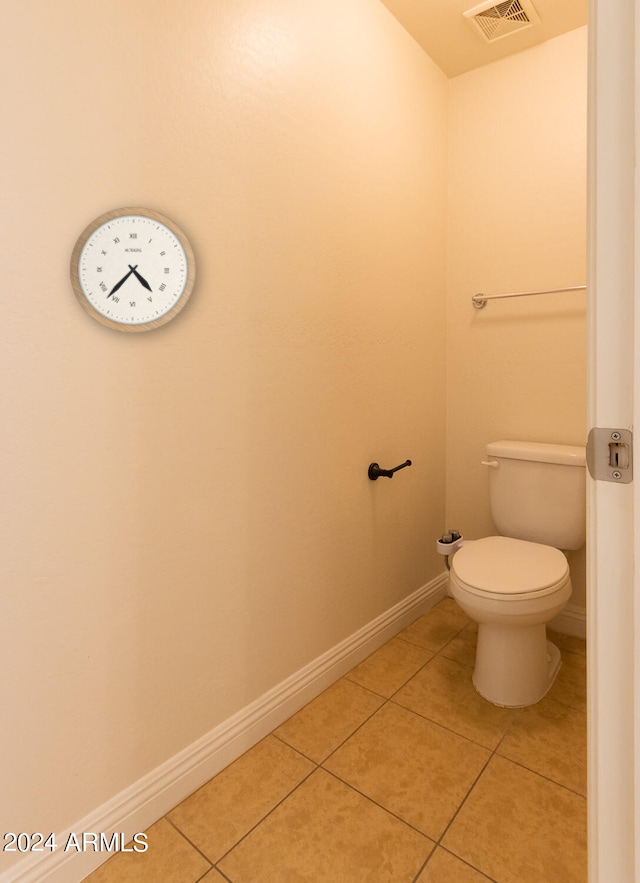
4,37
